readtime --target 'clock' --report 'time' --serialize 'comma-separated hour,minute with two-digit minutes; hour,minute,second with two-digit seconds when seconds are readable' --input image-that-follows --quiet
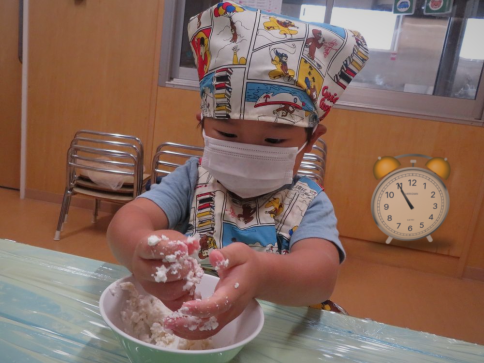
10,55
